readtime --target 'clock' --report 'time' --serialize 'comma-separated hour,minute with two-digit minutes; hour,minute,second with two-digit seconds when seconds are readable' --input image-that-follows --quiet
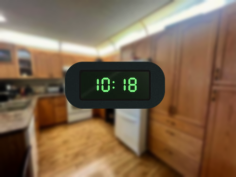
10,18
